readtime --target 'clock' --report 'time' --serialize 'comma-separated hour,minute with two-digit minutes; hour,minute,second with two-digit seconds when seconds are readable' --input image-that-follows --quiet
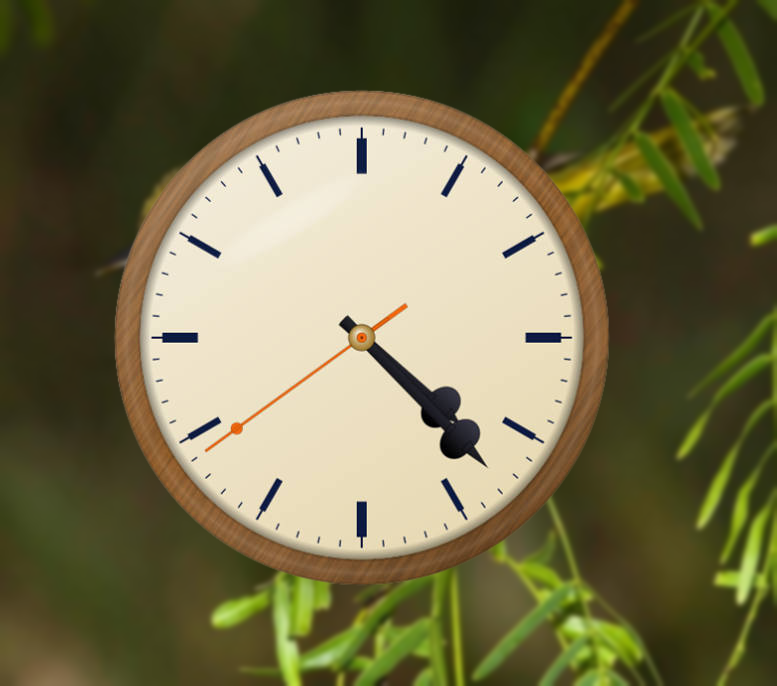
4,22,39
